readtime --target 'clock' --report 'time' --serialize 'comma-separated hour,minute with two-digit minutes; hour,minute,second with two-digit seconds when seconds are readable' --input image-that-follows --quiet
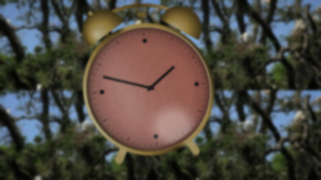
1,48
